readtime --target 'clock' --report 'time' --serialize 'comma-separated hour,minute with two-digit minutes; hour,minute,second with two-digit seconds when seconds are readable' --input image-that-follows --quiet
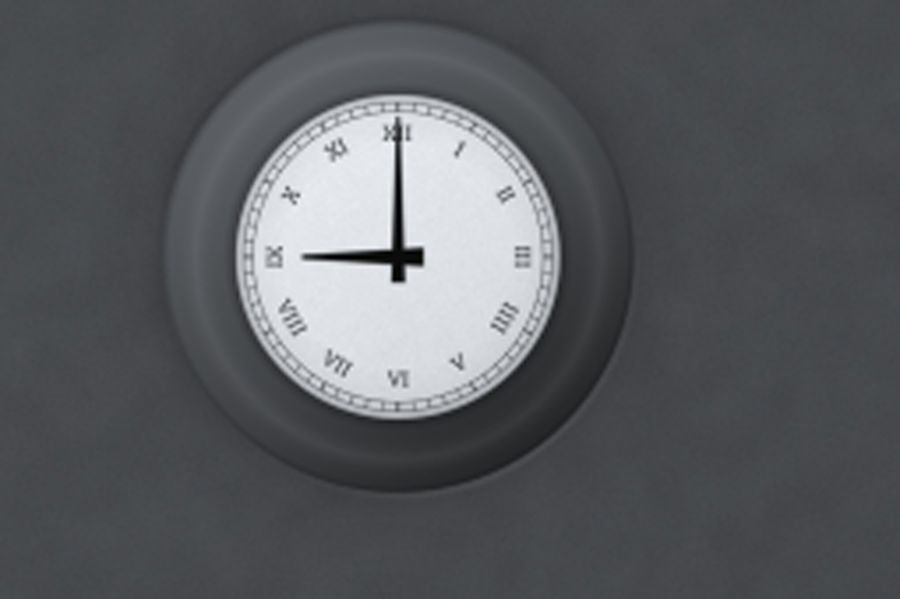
9,00
